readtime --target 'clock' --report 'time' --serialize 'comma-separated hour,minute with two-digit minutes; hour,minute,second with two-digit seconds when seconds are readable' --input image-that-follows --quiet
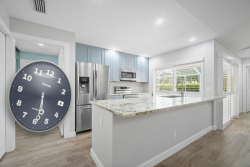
5,29
